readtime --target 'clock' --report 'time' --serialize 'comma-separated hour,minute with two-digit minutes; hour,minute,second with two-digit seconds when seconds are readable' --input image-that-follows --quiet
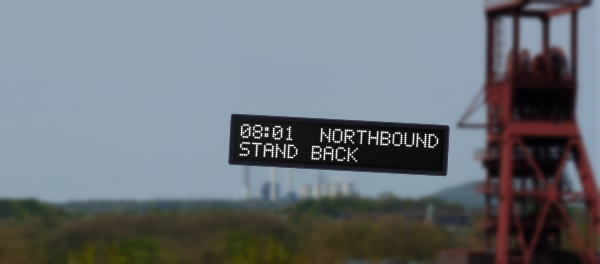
8,01
